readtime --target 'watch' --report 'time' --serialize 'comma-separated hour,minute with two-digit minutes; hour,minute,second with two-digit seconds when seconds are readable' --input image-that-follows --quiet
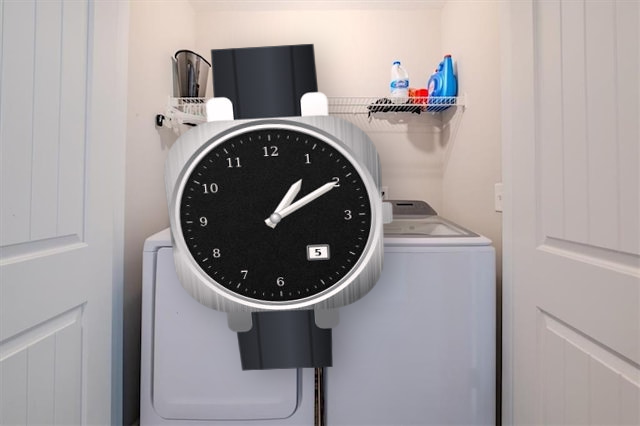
1,10
